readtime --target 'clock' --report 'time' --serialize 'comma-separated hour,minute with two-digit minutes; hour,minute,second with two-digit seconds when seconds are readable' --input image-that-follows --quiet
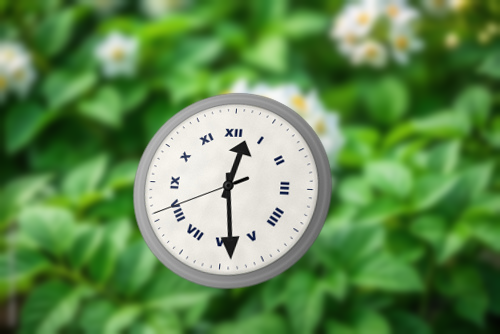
12,28,41
